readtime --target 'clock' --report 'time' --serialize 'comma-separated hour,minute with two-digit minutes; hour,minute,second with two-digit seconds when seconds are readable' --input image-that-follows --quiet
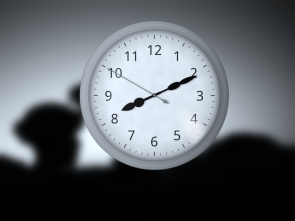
8,10,50
